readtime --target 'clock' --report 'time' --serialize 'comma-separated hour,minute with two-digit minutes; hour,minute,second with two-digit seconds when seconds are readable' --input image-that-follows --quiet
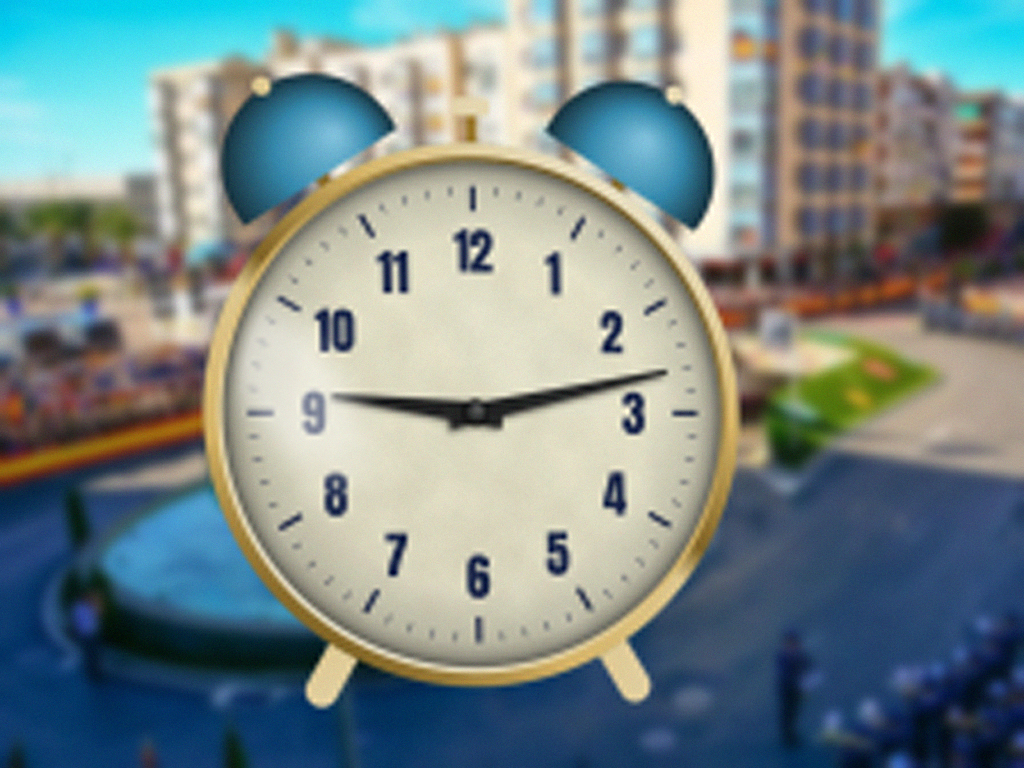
9,13
